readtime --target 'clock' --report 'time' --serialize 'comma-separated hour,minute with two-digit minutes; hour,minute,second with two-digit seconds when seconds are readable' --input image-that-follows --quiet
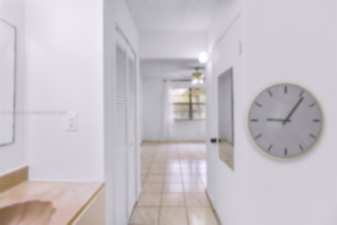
9,06
